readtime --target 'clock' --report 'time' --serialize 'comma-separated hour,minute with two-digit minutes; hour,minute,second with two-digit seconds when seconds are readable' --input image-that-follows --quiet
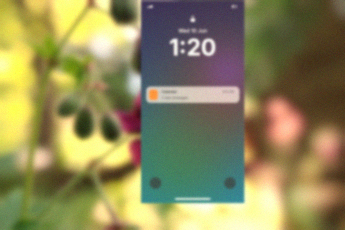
1,20
